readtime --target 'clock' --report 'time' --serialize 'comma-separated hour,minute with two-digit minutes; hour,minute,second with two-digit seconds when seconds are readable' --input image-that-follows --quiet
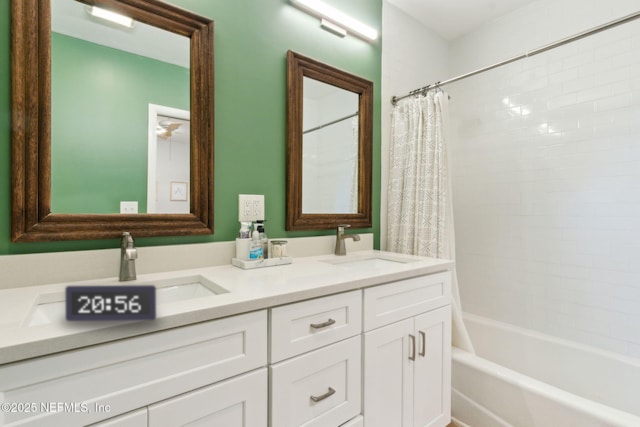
20,56
